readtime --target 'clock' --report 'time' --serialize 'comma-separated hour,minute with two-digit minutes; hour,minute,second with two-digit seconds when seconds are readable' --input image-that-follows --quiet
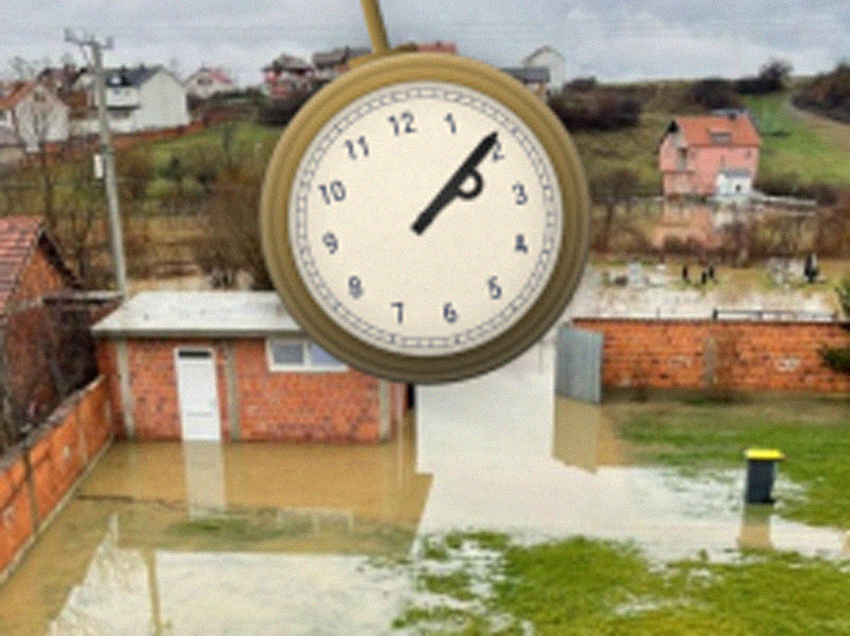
2,09
